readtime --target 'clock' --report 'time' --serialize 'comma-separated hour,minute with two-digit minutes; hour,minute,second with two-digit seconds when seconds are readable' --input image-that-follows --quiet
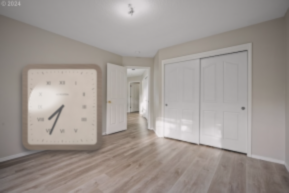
7,34
